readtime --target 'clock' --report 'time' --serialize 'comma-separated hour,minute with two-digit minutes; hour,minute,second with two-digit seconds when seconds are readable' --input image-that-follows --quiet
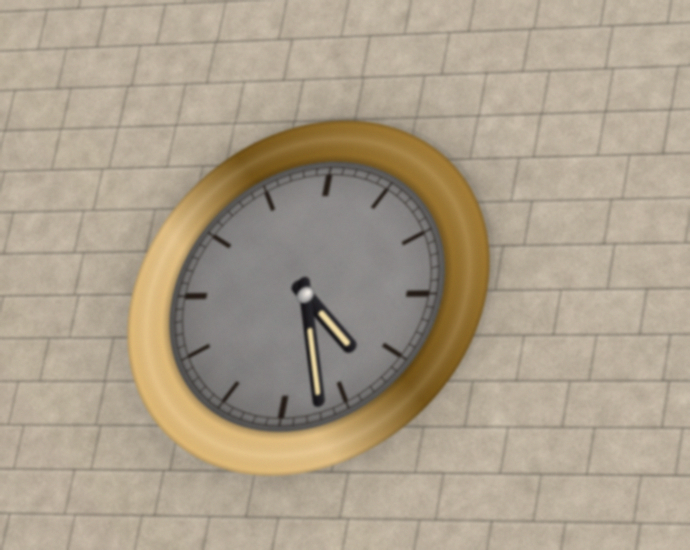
4,27
